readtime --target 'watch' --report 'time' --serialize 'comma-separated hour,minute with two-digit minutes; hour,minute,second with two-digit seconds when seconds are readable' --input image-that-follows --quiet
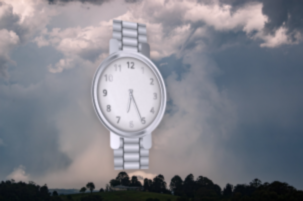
6,26
